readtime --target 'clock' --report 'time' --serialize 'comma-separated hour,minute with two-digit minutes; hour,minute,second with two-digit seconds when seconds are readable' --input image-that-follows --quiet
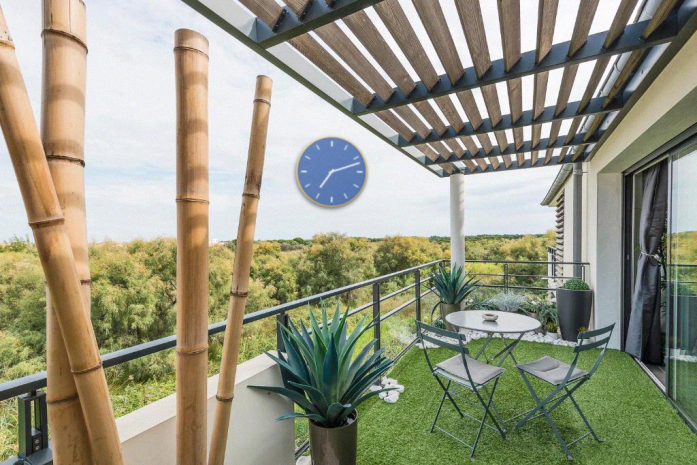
7,12
